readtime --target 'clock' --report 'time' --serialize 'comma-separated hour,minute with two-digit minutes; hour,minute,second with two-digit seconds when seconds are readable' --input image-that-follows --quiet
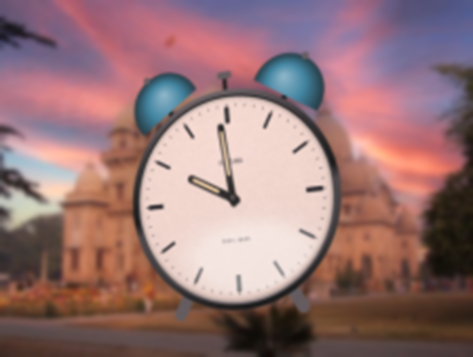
9,59
